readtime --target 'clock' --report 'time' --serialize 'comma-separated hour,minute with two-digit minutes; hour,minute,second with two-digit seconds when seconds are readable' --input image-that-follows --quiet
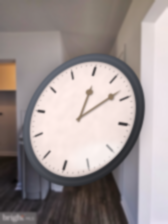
12,08
